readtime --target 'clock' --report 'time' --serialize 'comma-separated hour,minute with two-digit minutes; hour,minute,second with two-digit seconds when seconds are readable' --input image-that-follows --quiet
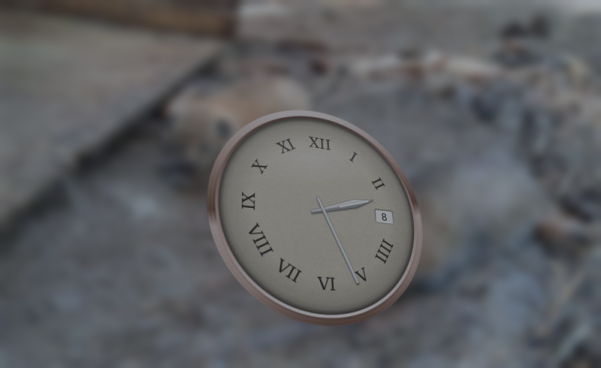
2,26
